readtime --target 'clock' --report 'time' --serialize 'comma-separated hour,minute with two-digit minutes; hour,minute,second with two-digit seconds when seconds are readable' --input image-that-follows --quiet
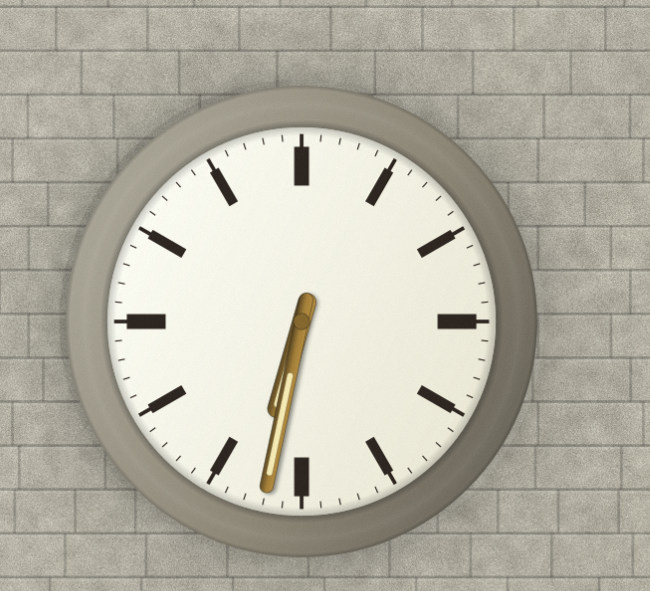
6,32
